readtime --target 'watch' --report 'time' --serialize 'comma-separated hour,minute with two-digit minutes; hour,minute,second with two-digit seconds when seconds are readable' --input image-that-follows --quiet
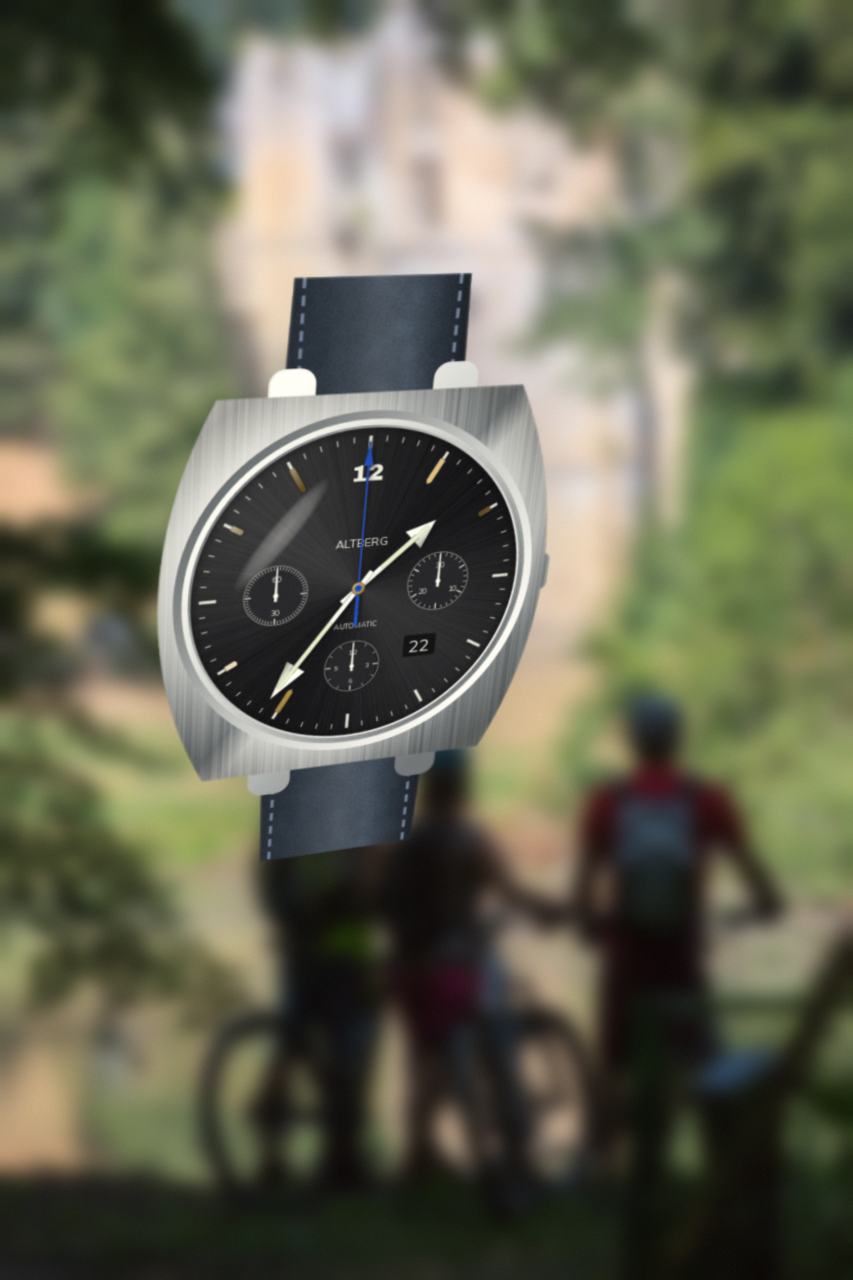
1,36
